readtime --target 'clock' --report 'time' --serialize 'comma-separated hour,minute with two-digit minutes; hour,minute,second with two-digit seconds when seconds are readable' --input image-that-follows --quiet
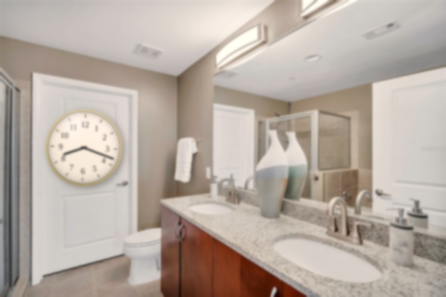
8,18
